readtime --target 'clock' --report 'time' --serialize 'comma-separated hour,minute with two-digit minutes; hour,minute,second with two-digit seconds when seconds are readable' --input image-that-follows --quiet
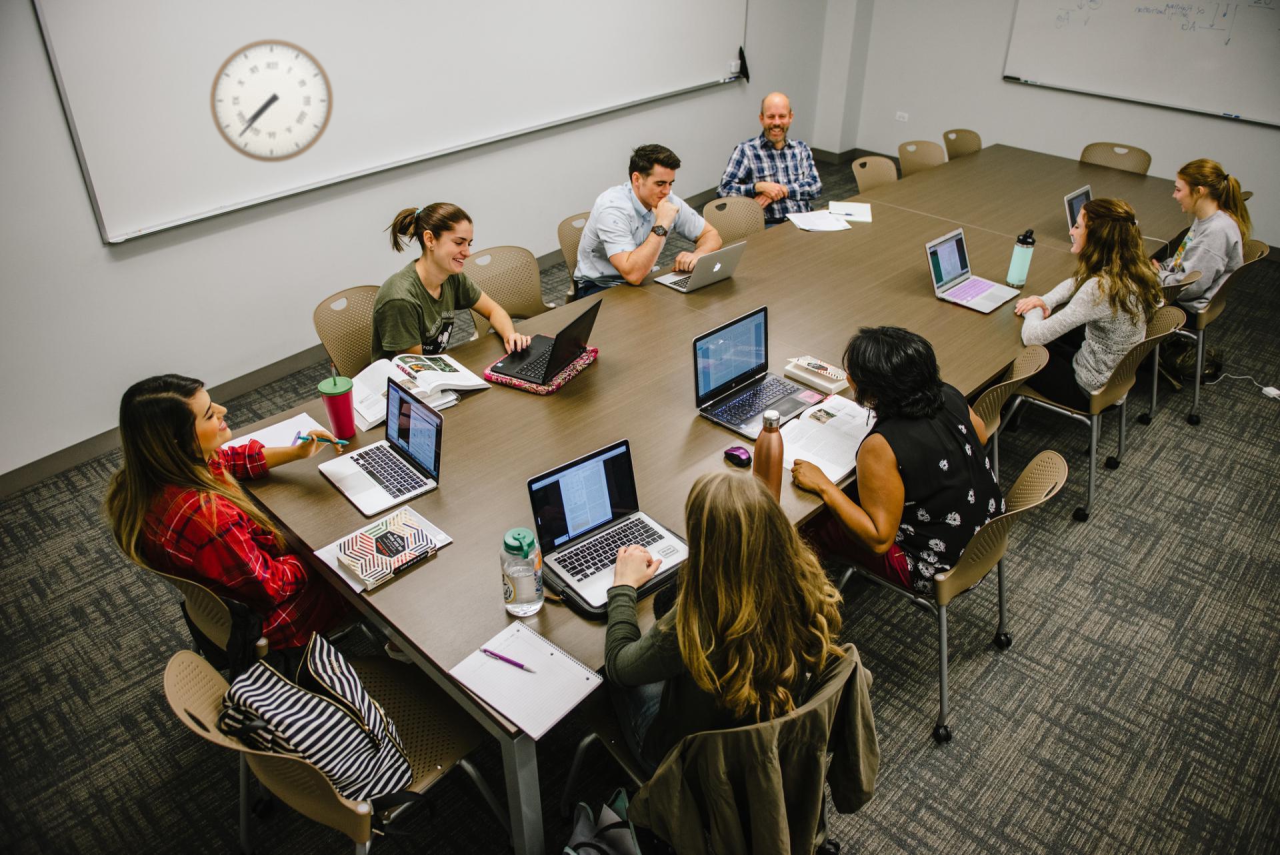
7,37
